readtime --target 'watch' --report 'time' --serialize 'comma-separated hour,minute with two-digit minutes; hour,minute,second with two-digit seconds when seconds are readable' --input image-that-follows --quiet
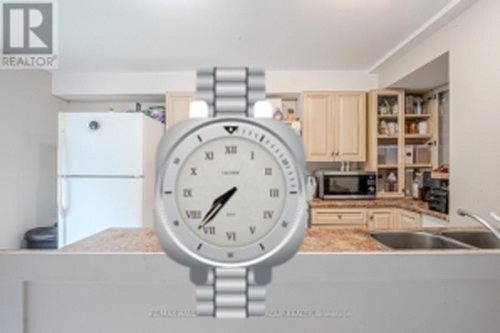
7,37
